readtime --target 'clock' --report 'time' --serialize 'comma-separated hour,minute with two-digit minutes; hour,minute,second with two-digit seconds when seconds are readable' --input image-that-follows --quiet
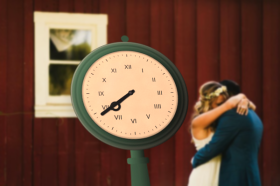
7,39
